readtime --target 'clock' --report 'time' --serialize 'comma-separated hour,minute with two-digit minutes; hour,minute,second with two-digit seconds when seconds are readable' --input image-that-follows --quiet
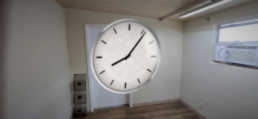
8,06
